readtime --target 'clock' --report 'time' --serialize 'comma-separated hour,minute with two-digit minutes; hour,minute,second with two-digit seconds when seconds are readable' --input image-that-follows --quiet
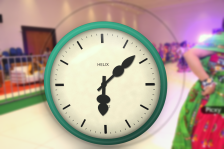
6,08
